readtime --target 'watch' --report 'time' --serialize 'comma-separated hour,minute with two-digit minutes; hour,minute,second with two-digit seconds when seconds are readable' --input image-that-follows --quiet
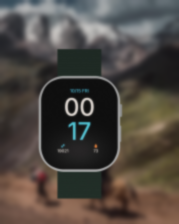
0,17
